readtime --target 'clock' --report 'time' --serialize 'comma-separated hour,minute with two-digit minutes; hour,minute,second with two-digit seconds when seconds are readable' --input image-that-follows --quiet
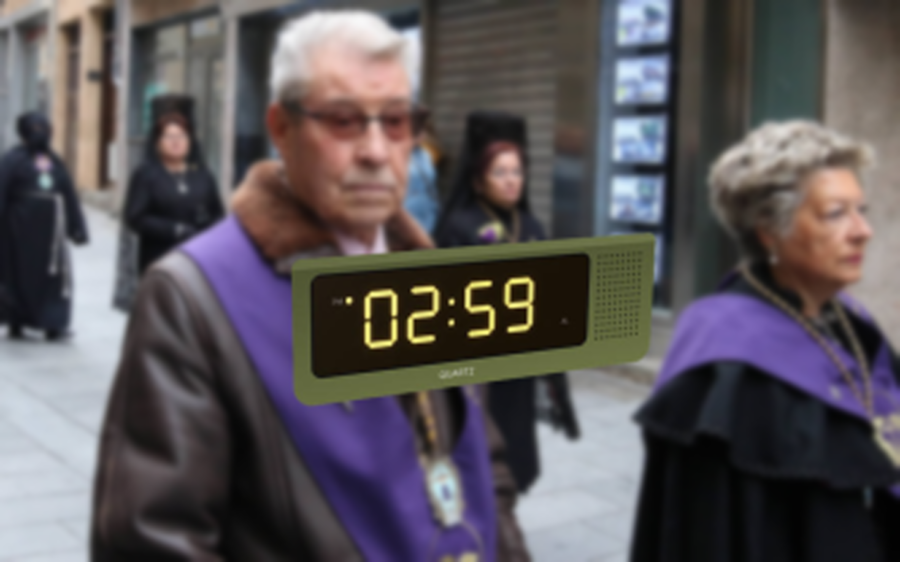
2,59
